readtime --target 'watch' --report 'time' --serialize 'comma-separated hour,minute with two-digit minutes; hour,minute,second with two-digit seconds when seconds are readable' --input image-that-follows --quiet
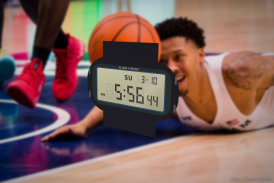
5,56,44
